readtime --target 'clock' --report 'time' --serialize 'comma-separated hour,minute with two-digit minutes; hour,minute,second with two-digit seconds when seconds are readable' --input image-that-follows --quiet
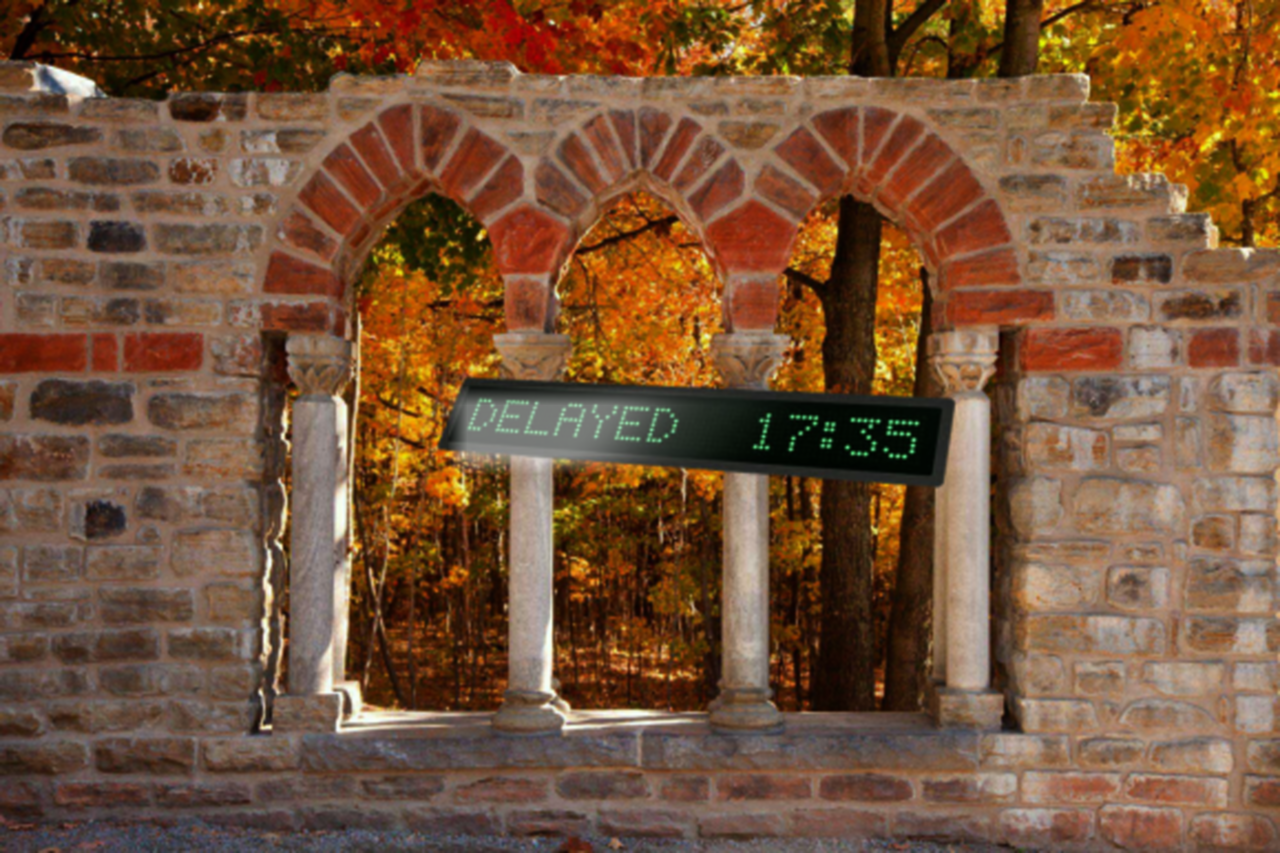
17,35
